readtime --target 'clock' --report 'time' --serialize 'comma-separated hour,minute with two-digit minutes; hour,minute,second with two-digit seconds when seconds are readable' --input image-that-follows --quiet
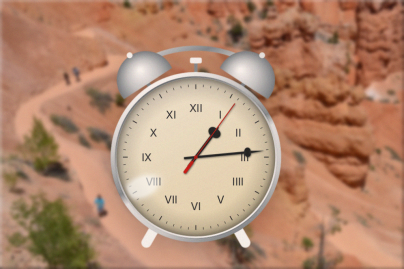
1,14,06
